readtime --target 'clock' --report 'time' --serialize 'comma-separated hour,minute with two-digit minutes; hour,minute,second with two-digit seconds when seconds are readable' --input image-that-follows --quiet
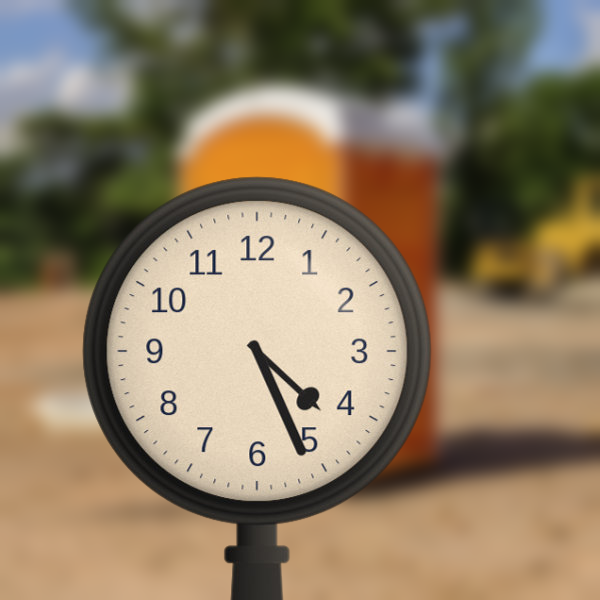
4,26
